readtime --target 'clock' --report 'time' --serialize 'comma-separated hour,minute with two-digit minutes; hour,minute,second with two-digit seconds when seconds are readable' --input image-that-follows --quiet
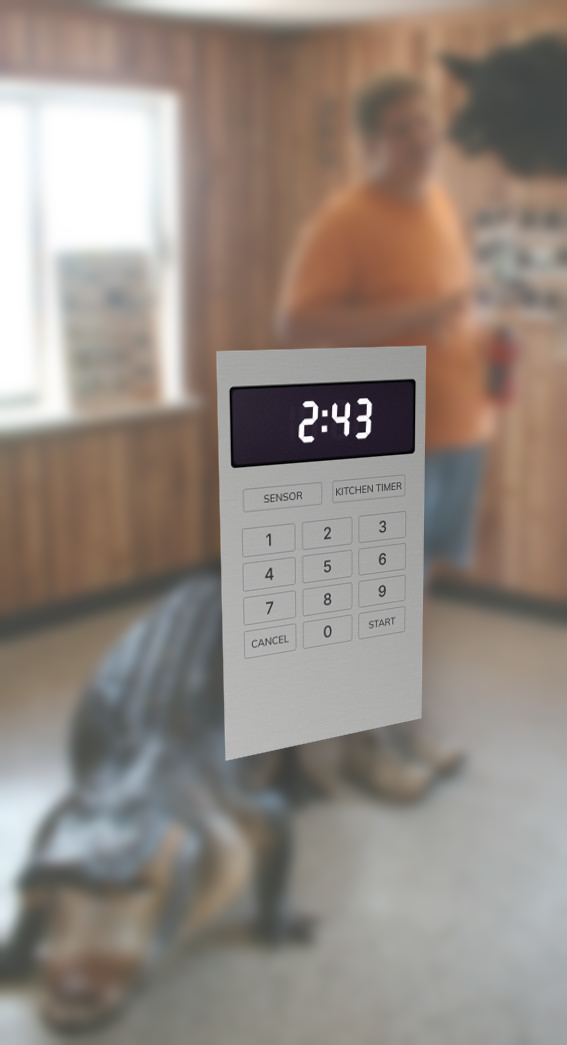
2,43
